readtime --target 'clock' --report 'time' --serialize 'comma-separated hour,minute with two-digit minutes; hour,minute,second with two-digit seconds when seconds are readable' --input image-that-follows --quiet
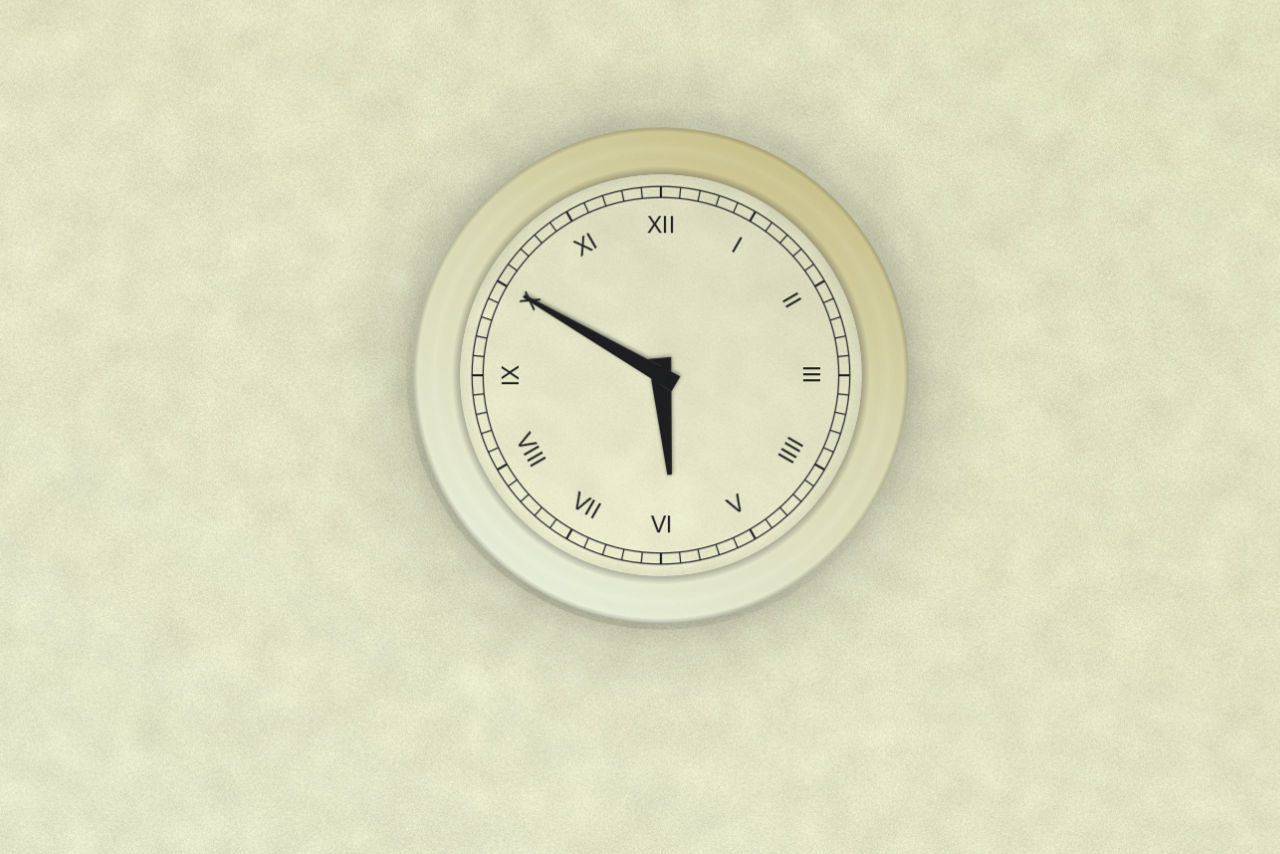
5,50
